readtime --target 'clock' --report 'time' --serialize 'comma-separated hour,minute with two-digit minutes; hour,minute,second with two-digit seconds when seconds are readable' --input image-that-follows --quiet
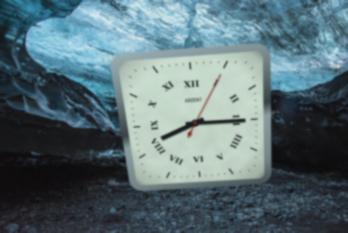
8,15,05
